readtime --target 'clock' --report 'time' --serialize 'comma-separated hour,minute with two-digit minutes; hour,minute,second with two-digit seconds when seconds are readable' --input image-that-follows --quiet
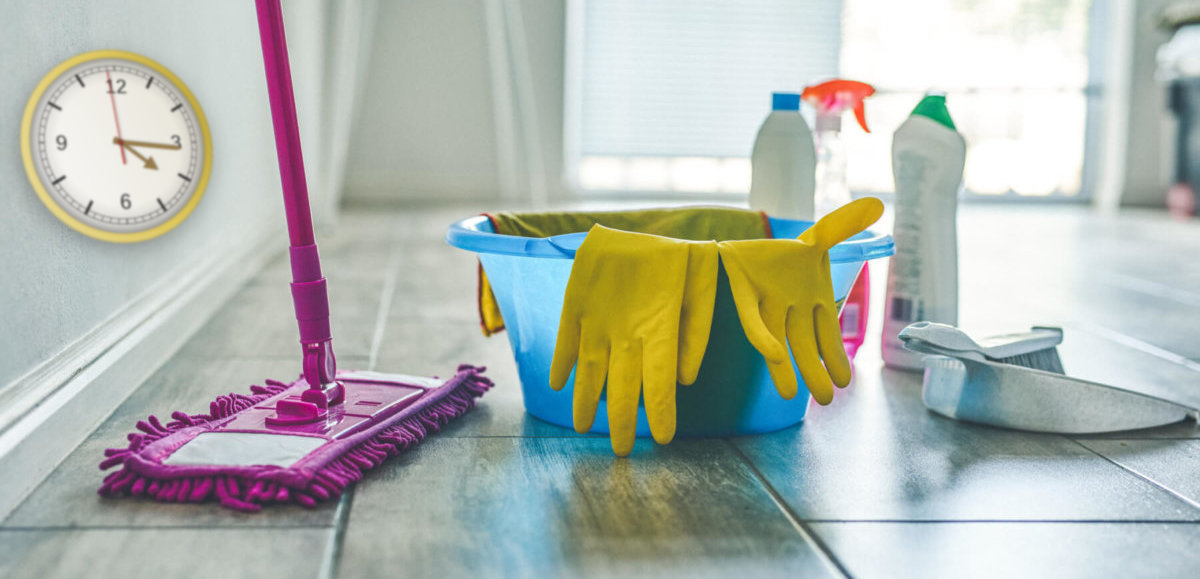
4,15,59
